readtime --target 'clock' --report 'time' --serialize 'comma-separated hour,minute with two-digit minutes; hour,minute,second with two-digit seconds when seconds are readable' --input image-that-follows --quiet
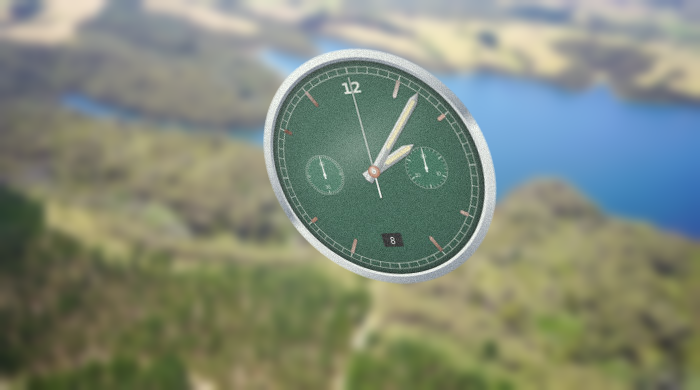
2,07
